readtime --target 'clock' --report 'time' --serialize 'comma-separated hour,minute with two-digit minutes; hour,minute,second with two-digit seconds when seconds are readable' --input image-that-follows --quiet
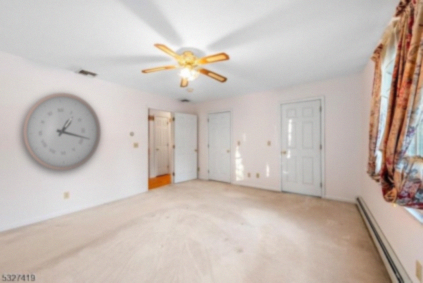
1,18
